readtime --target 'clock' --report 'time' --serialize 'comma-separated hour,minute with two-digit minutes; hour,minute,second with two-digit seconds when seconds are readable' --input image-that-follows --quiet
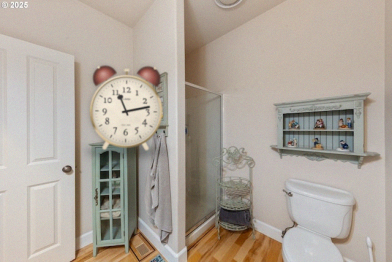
11,13
